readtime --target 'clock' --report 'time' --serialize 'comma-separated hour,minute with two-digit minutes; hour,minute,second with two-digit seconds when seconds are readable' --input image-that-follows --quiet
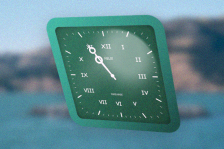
10,55
